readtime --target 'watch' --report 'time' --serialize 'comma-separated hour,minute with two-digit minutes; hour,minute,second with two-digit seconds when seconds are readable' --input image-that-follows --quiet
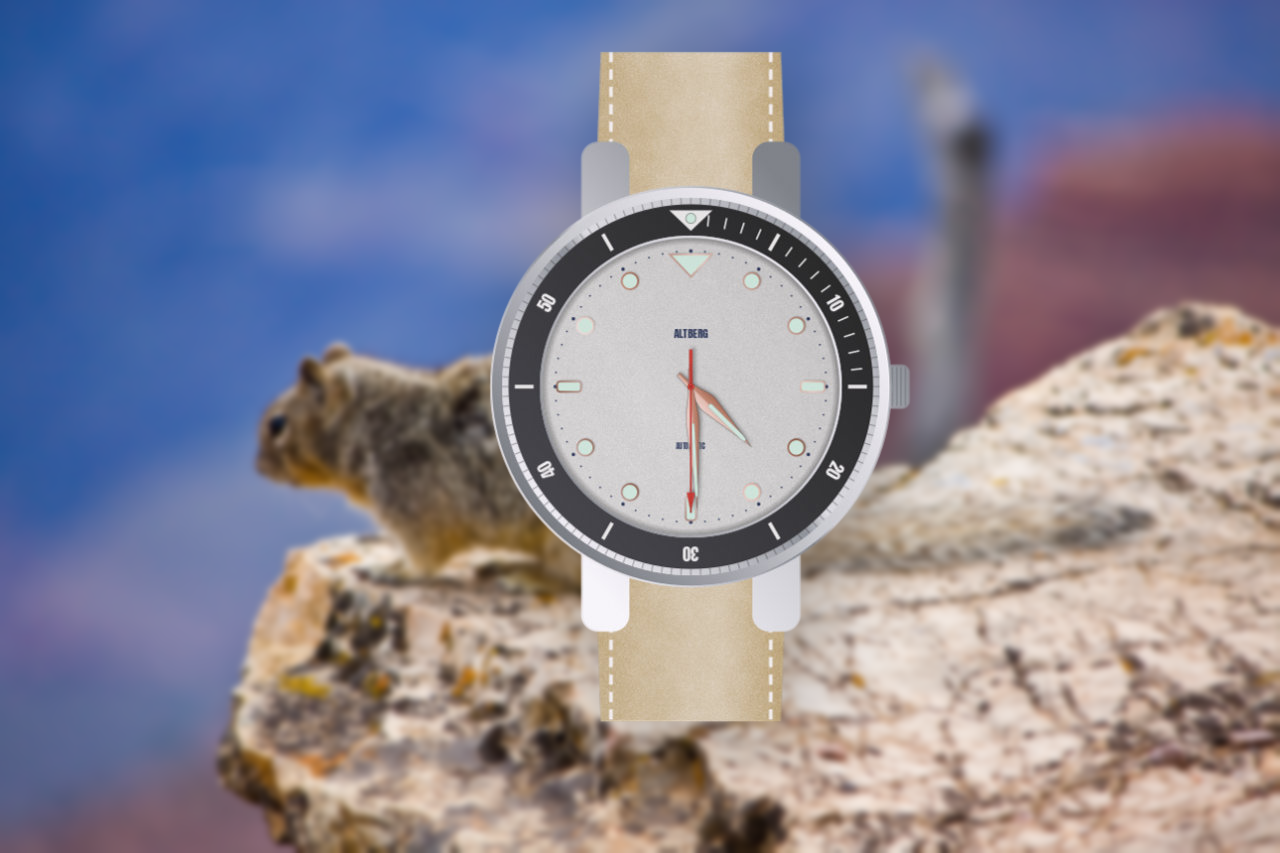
4,29,30
